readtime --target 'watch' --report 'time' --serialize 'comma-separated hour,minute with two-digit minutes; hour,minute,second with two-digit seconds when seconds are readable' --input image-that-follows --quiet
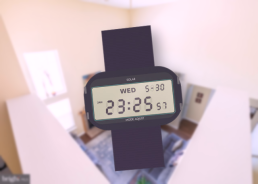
23,25,57
